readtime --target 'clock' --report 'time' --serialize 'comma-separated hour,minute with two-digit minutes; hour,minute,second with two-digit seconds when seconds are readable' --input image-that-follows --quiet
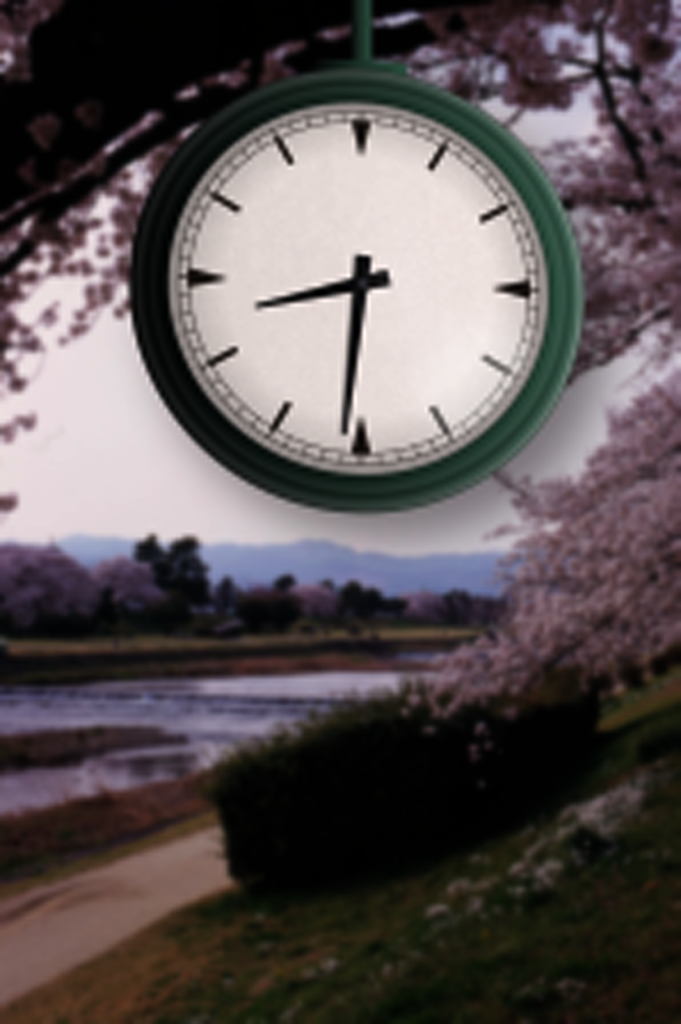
8,31
